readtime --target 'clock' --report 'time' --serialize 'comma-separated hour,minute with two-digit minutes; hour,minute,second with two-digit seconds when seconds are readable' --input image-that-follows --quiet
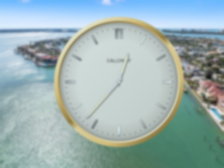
12,37
